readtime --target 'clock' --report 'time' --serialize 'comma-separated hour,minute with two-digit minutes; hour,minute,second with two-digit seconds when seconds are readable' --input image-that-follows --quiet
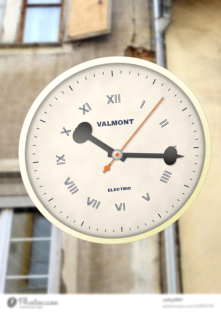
10,16,07
